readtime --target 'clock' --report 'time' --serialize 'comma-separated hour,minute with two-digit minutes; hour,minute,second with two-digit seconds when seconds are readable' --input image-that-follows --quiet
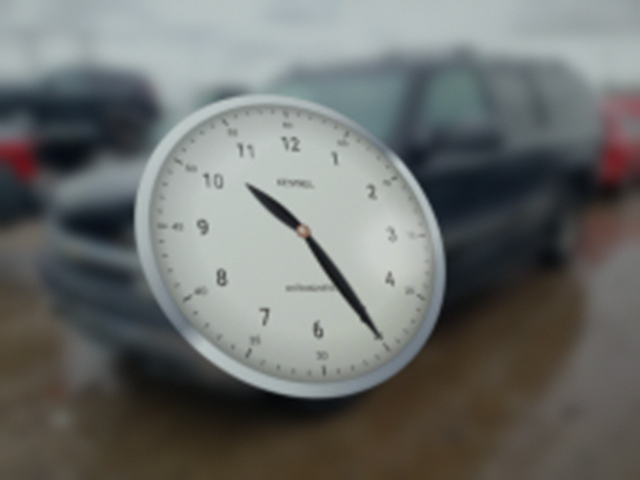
10,25
